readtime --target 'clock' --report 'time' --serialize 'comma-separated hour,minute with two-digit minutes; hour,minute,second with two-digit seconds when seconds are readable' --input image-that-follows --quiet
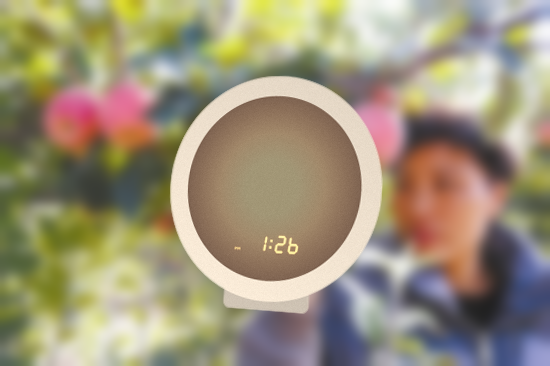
1,26
